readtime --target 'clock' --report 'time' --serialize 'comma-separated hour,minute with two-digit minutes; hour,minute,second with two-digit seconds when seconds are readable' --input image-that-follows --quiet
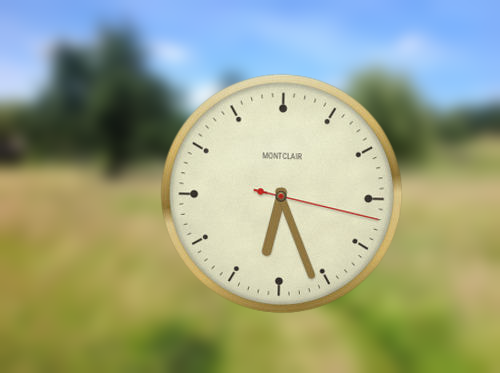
6,26,17
